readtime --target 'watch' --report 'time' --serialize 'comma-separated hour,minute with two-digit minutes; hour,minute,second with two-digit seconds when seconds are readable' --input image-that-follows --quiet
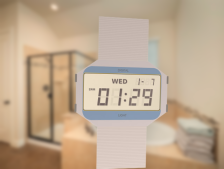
1,29
